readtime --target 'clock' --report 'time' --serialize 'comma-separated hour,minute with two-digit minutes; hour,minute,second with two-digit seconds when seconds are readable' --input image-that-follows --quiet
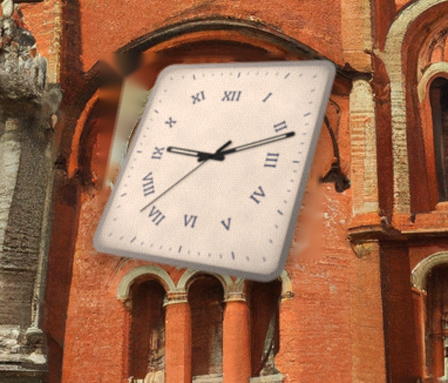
9,11,37
